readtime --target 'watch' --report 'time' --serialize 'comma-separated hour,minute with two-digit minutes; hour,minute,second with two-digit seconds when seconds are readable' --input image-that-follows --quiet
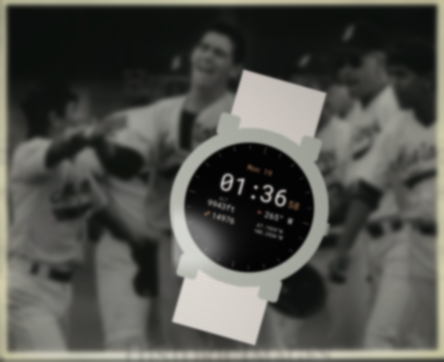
1,36
